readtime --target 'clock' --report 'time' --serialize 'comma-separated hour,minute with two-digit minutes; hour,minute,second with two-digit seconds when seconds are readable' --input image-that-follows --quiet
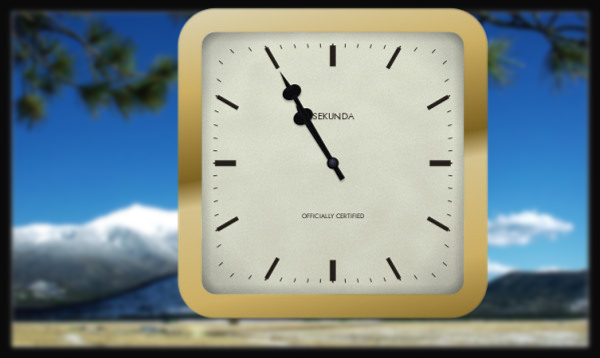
10,55
